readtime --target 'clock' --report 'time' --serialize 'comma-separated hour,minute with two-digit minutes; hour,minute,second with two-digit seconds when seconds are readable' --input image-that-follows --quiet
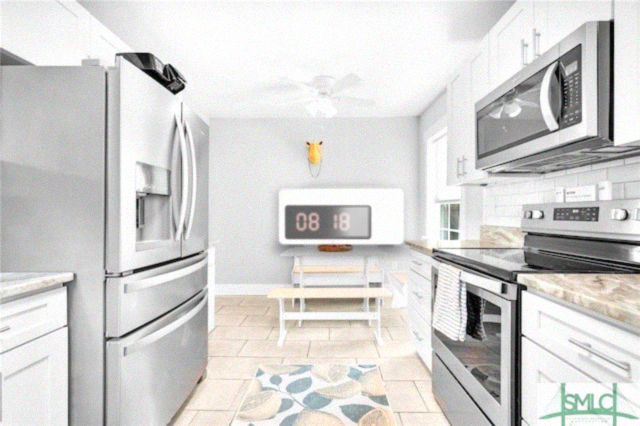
8,18
